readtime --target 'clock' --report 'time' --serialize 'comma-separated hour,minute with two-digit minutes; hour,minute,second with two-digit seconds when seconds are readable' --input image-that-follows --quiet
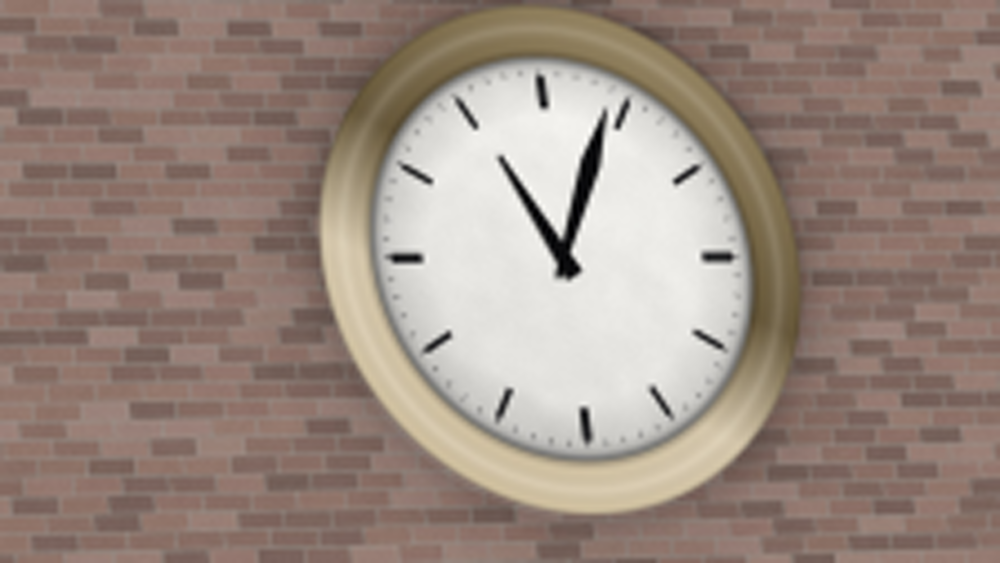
11,04
